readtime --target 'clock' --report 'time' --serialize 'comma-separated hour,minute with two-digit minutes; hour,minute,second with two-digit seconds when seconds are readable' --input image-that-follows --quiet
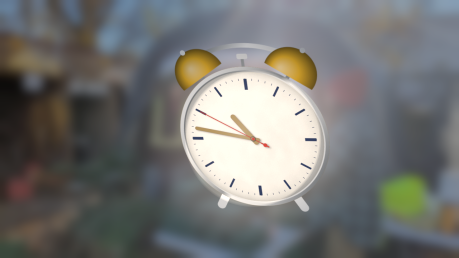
10,46,50
